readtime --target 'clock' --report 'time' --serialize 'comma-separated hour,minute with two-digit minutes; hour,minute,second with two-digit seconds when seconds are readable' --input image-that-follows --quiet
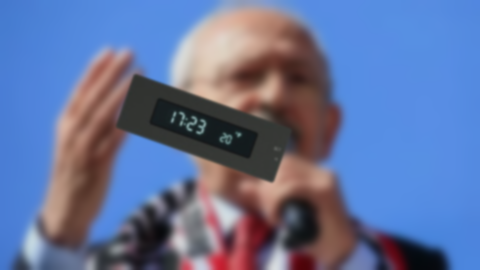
17,23
